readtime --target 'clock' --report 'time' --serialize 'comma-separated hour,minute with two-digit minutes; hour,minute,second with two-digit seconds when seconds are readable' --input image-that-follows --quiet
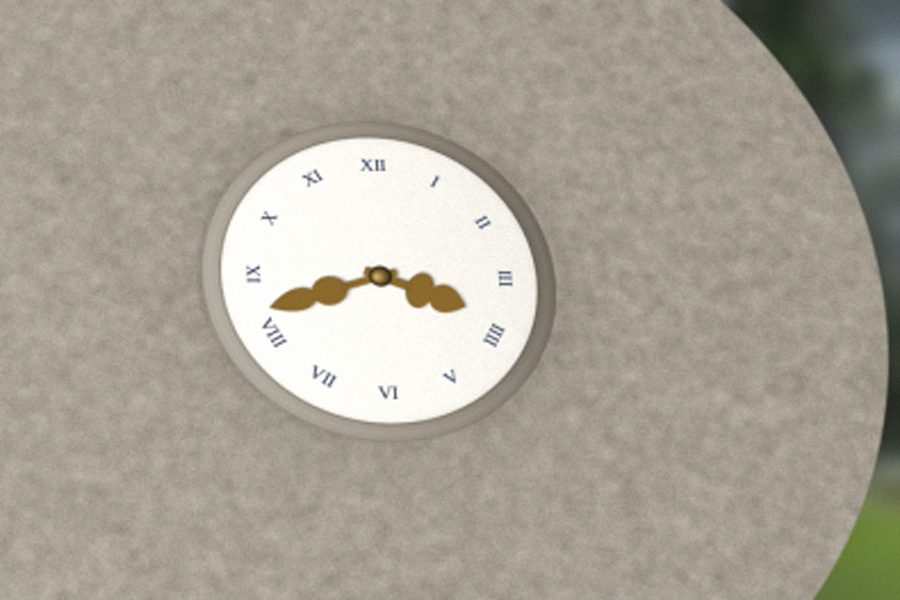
3,42
